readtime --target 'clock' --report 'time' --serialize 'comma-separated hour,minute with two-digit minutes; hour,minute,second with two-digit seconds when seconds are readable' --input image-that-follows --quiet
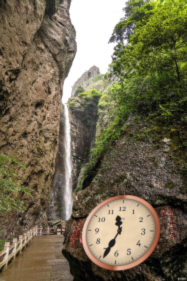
11,34
